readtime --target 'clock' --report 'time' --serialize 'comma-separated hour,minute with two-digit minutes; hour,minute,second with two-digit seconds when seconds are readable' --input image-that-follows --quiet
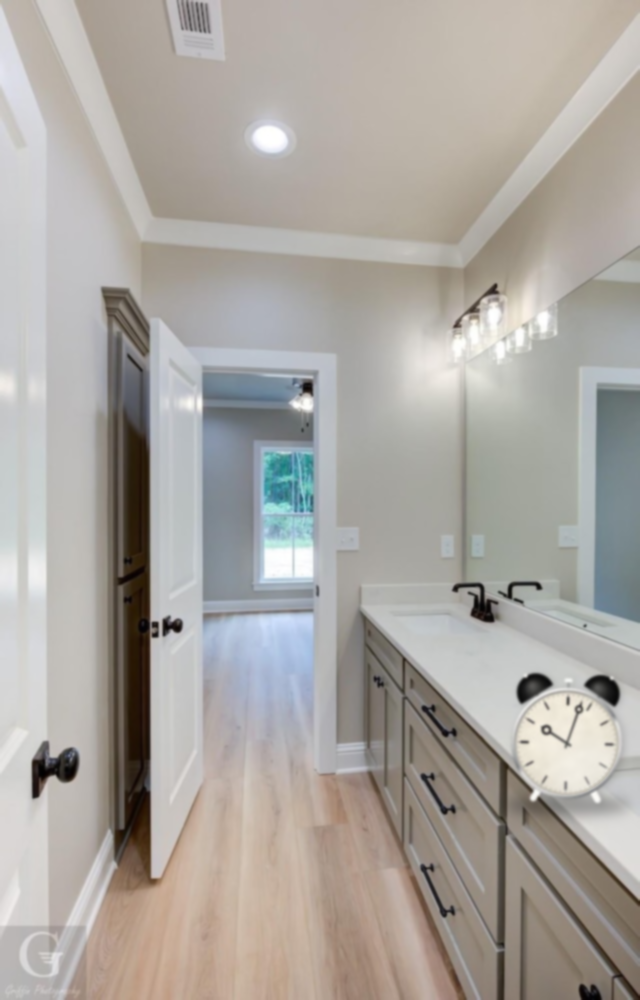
10,03
